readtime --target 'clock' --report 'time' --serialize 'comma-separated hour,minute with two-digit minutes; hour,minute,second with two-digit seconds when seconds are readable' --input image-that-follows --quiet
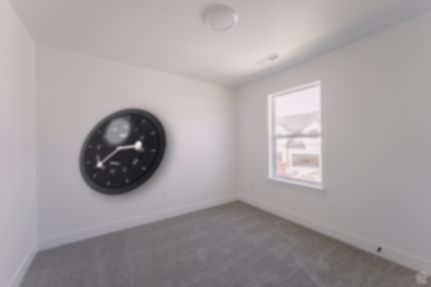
2,37
